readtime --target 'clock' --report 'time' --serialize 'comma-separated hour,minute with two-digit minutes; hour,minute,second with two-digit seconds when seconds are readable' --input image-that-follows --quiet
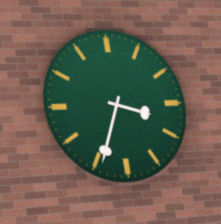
3,34
